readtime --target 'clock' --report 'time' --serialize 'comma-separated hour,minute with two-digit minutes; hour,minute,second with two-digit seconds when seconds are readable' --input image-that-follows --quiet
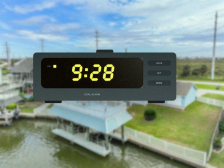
9,28
